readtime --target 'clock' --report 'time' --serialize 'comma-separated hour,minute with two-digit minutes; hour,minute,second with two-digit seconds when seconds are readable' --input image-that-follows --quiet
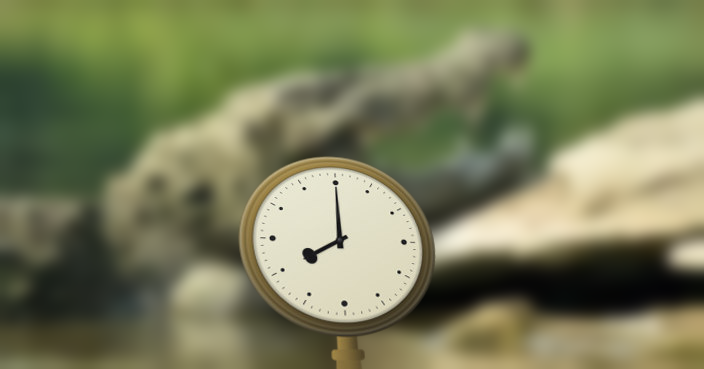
8,00
